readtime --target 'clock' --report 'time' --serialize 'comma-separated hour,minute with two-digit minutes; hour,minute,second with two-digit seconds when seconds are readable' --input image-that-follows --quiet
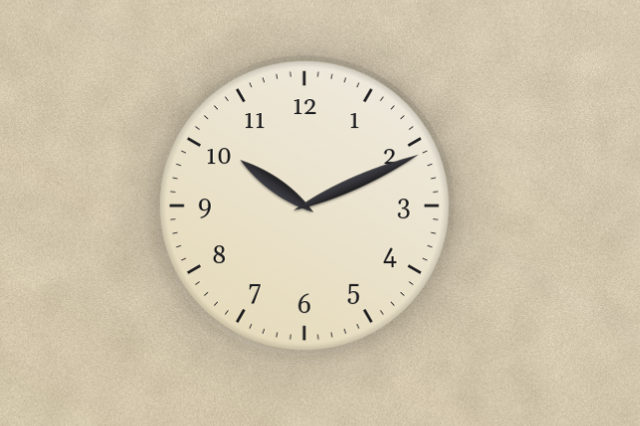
10,11
